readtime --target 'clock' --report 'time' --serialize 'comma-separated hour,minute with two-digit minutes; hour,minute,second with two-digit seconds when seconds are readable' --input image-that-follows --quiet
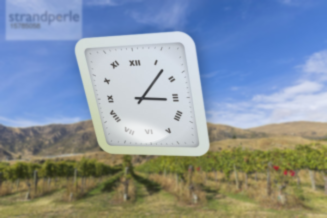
3,07
